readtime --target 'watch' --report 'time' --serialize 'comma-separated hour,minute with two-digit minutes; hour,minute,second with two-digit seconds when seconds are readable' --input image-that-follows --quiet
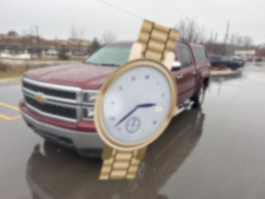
2,37
